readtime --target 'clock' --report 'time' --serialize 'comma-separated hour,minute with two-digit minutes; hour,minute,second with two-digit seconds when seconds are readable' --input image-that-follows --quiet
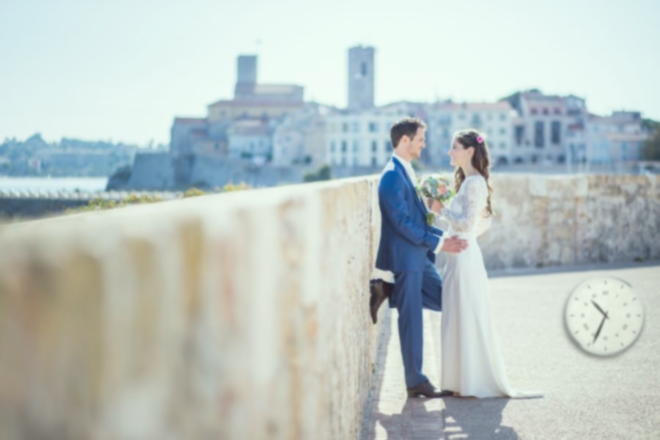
10,34
